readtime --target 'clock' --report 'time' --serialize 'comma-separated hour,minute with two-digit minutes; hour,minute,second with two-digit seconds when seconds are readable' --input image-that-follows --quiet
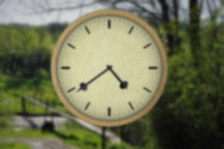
4,39
